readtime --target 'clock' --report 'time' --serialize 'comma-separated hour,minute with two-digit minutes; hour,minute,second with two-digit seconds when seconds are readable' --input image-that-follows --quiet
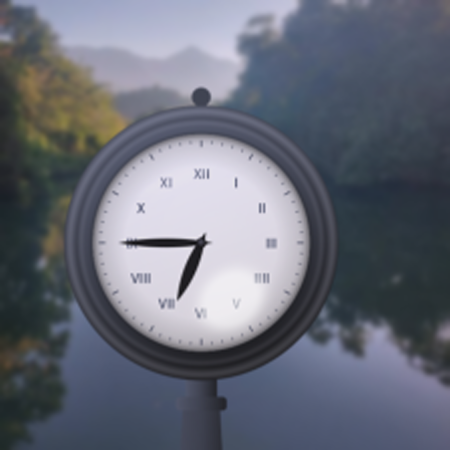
6,45
